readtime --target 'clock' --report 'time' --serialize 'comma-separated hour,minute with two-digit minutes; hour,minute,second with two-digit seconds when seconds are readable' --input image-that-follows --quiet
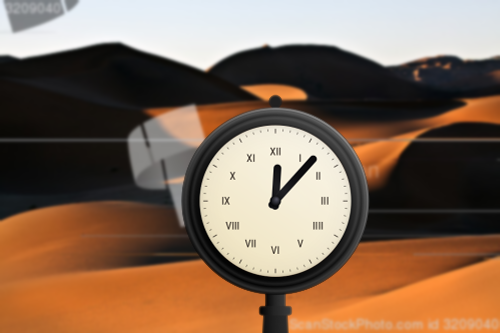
12,07
